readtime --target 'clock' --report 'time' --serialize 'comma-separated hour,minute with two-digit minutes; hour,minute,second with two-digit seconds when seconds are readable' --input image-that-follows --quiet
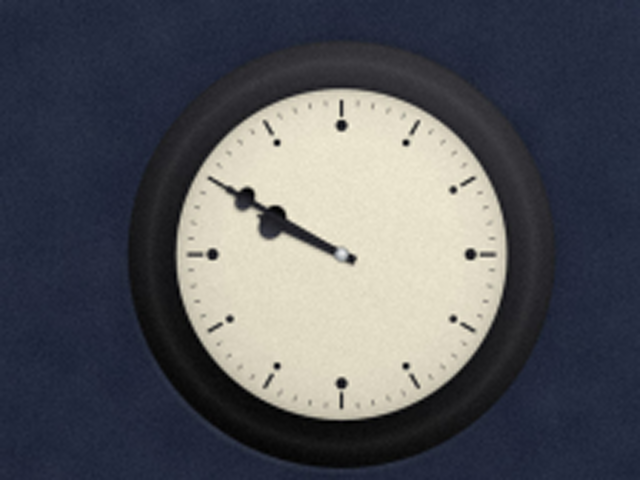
9,50
